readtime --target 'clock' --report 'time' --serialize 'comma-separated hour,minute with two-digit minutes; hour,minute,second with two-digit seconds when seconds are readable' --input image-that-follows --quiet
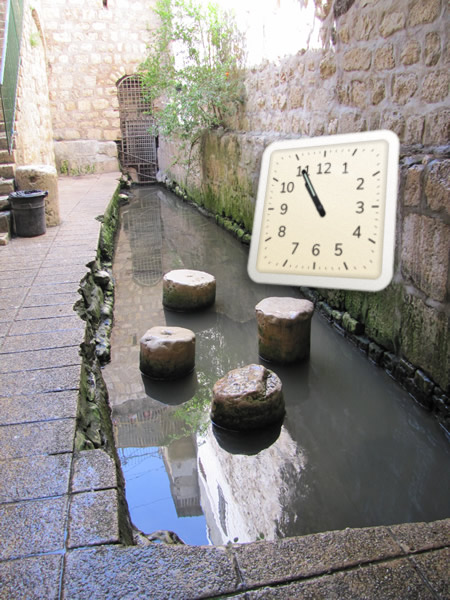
10,55
